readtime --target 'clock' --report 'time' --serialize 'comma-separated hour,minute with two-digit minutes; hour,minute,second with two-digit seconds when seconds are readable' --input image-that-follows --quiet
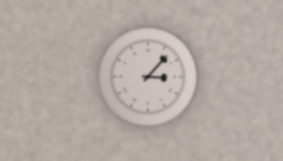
3,07
